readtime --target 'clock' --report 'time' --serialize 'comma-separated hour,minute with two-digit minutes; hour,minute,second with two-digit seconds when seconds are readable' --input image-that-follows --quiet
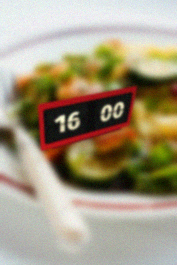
16,00
